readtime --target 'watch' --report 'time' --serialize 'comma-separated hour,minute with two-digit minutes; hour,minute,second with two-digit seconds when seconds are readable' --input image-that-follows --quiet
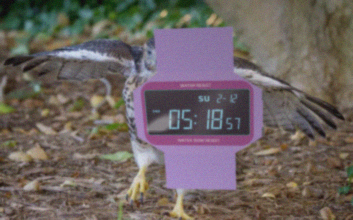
5,18,57
